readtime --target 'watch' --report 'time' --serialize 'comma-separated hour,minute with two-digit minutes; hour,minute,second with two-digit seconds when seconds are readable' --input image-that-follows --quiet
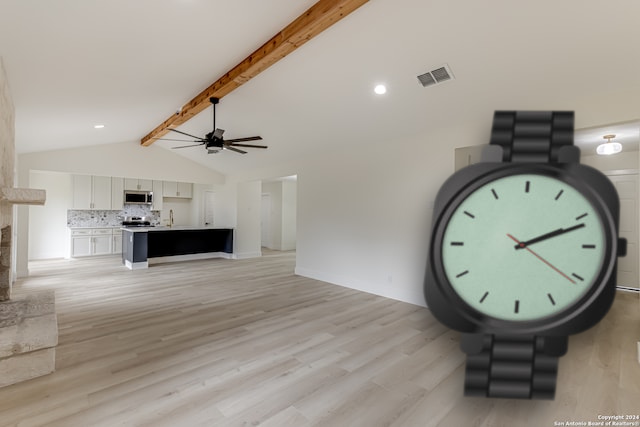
2,11,21
